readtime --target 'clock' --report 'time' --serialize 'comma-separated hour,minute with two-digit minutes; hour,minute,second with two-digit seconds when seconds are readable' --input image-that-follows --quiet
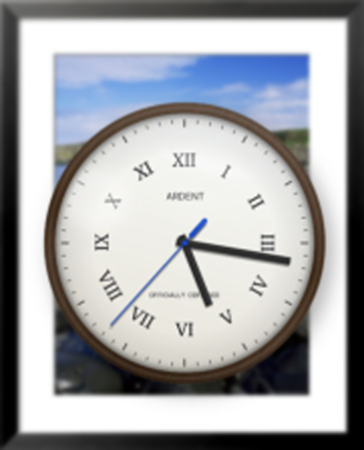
5,16,37
